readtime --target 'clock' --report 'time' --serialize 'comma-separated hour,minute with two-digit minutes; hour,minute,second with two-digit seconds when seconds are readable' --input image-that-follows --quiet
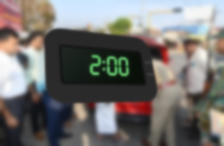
2,00
